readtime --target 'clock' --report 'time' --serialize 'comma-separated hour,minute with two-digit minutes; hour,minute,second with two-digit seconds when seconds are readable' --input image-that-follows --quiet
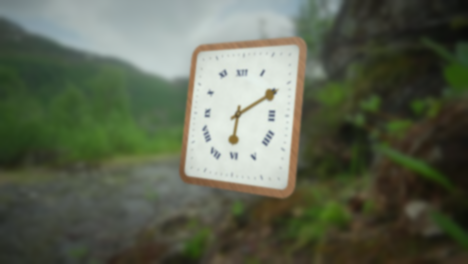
6,10
